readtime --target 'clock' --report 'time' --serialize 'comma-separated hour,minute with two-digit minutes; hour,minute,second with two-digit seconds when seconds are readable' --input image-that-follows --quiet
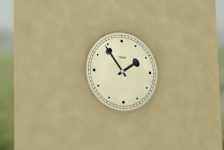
1,54
